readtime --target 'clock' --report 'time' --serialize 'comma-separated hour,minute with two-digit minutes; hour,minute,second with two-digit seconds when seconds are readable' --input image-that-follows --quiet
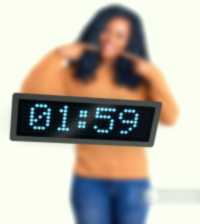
1,59
